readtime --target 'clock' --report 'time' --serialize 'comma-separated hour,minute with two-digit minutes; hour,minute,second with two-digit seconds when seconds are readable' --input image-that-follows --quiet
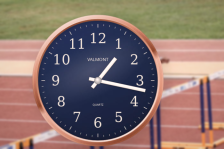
1,17
